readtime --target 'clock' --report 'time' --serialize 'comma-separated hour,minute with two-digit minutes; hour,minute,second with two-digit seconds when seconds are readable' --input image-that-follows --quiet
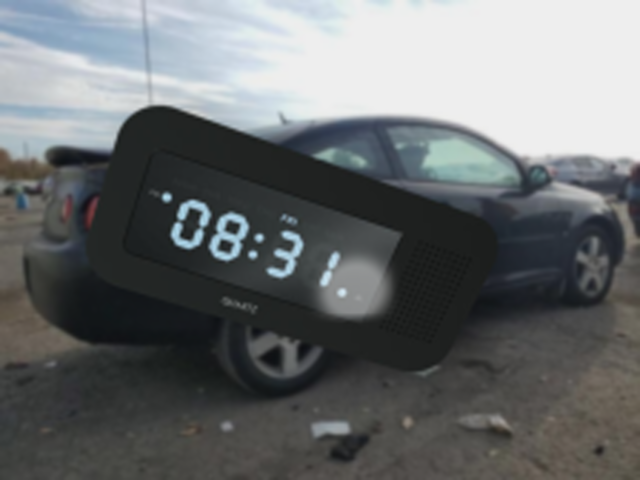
8,31
